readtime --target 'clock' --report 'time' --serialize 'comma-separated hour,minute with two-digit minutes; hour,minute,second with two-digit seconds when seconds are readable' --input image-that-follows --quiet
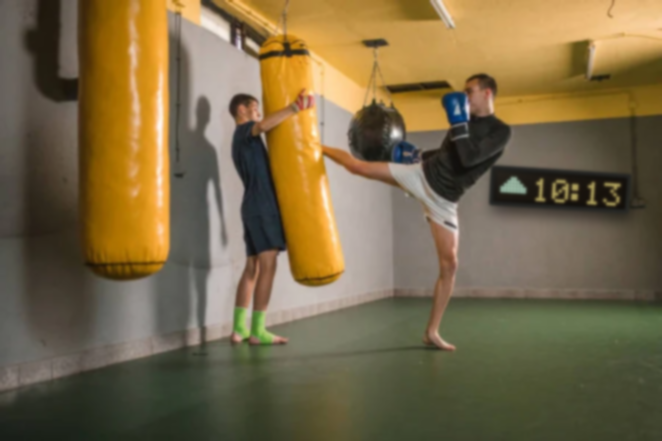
10,13
